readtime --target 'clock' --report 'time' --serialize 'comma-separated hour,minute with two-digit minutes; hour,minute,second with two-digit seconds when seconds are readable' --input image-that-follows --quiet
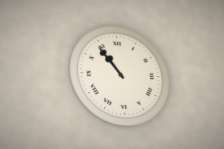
10,54
